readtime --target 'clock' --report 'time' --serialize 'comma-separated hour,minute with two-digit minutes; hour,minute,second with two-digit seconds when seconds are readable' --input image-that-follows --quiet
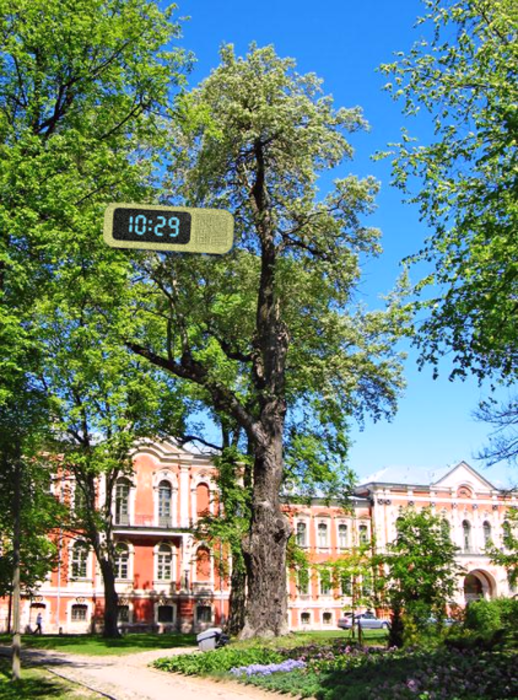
10,29
